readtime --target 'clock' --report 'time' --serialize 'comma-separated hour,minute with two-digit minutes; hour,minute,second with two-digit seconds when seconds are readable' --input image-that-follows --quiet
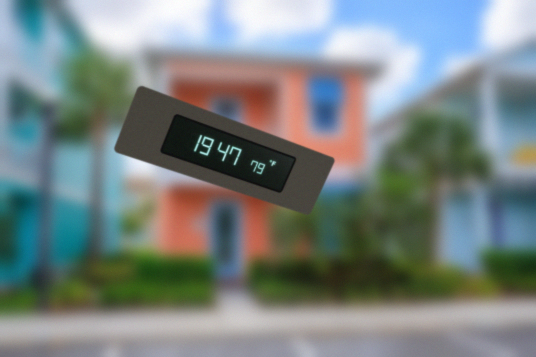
19,47
